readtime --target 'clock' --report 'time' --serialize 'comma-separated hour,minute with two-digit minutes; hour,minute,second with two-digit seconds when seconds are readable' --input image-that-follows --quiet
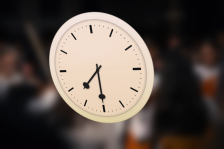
7,30
